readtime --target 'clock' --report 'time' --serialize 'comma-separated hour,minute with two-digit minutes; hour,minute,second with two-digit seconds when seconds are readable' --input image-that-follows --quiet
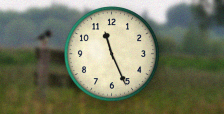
11,26
